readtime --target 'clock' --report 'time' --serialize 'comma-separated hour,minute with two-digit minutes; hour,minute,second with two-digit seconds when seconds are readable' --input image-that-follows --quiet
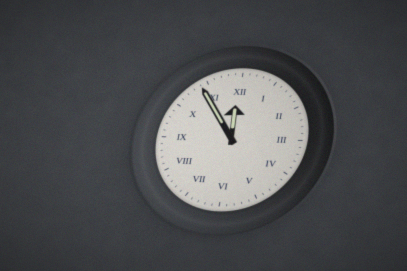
11,54
